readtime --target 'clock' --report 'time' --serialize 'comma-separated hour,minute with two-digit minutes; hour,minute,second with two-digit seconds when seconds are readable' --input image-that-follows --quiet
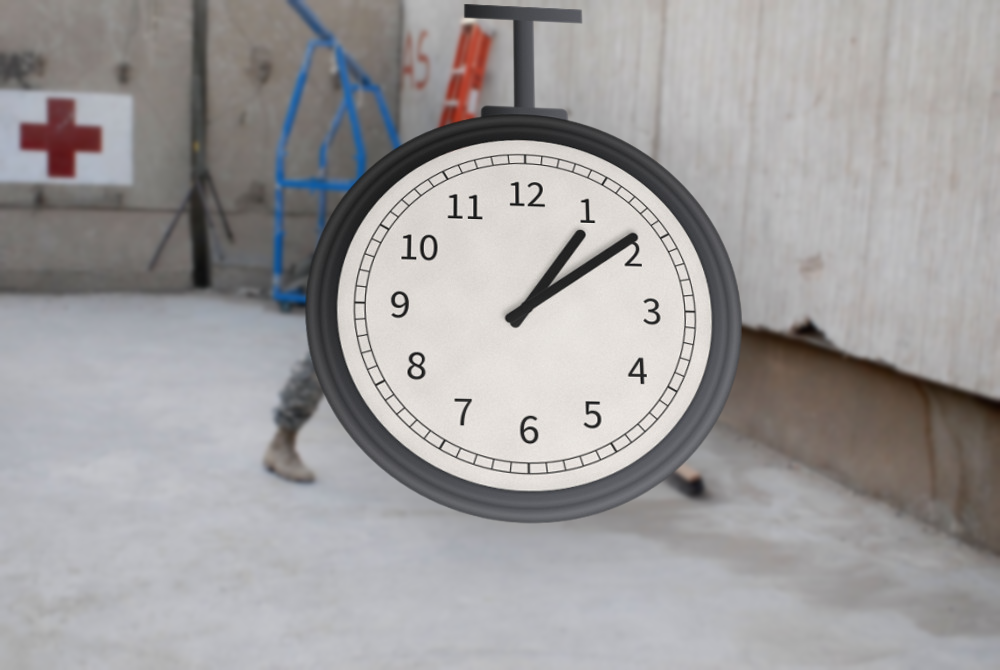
1,09
